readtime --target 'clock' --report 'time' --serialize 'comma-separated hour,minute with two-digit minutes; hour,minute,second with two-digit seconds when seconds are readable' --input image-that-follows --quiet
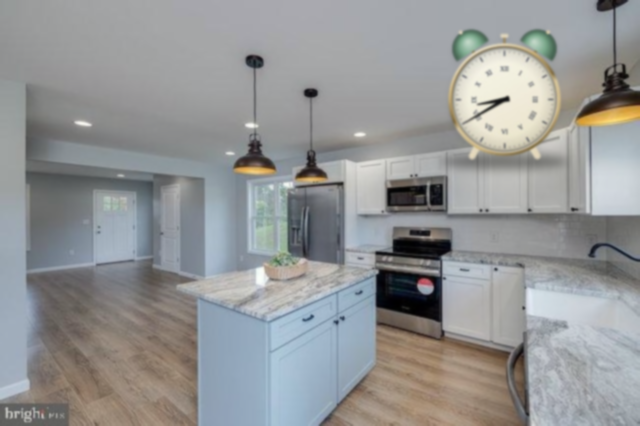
8,40
